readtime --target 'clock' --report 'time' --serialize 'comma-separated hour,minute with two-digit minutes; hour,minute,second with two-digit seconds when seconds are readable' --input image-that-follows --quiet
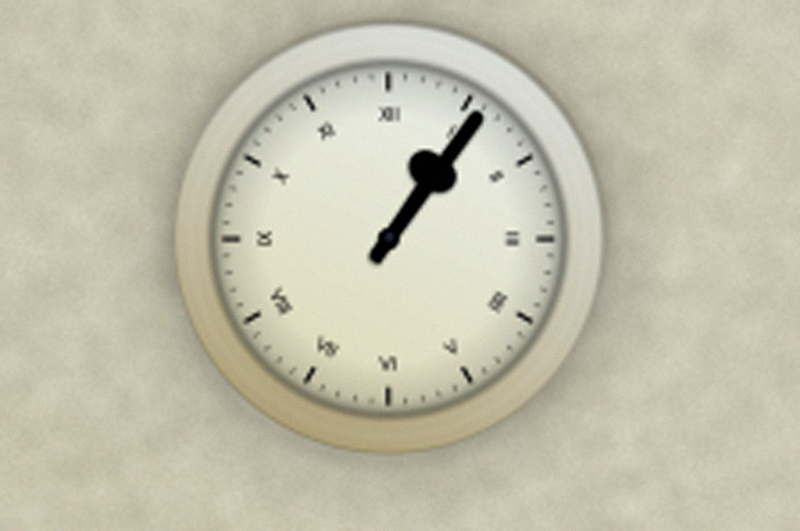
1,06
